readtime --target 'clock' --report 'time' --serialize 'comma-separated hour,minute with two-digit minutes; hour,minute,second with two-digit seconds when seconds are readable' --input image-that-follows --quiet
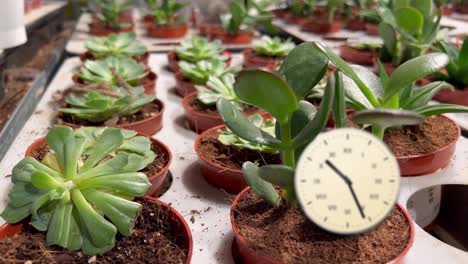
10,26
